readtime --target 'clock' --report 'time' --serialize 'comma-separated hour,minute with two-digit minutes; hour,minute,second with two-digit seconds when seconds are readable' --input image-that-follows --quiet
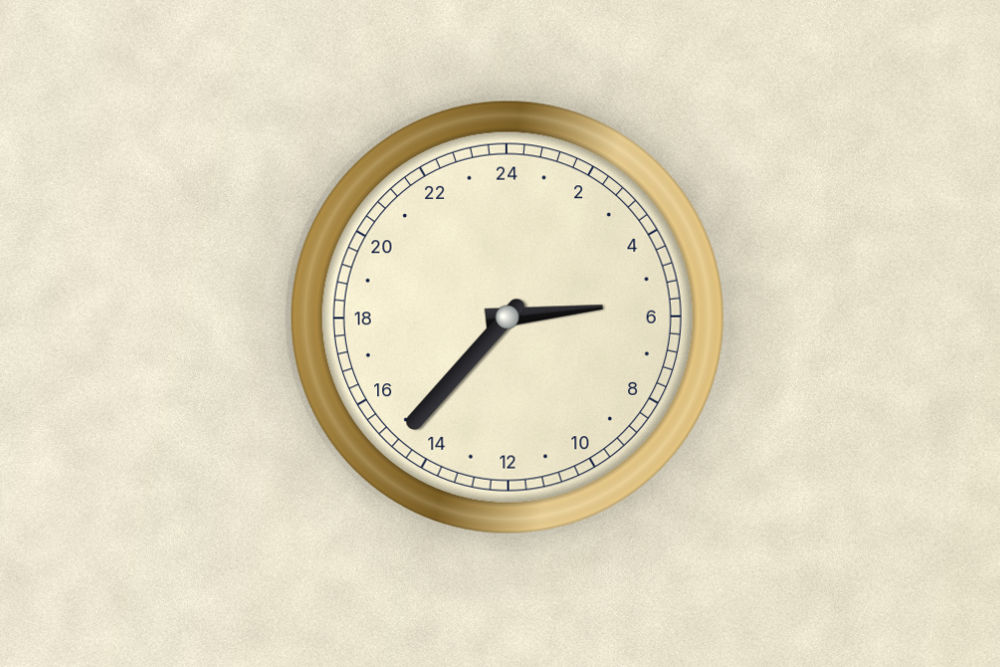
5,37
